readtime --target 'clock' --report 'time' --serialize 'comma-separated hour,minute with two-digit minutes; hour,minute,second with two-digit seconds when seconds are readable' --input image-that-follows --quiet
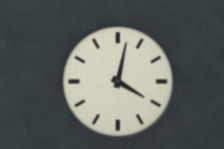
4,02
